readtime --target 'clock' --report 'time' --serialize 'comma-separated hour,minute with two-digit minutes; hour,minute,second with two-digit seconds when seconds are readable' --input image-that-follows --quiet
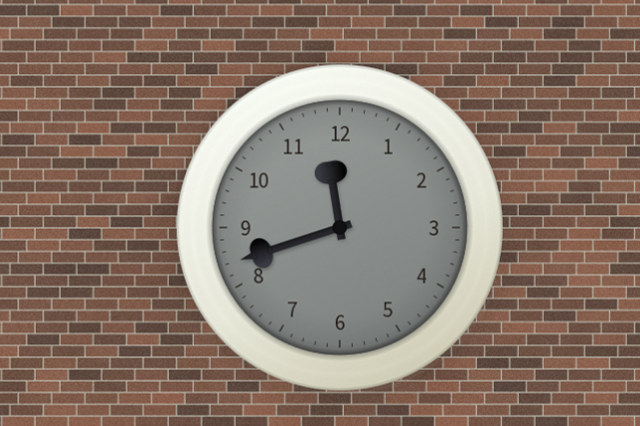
11,42
